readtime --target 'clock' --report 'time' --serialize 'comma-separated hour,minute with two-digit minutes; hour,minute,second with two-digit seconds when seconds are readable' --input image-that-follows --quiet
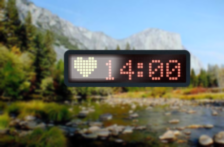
14,00
